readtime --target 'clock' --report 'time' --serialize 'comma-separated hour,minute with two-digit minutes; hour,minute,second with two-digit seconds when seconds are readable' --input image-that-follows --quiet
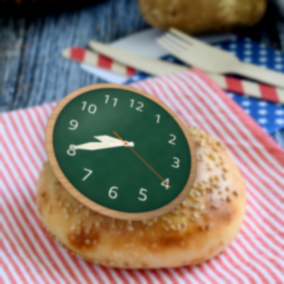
8,40,20
